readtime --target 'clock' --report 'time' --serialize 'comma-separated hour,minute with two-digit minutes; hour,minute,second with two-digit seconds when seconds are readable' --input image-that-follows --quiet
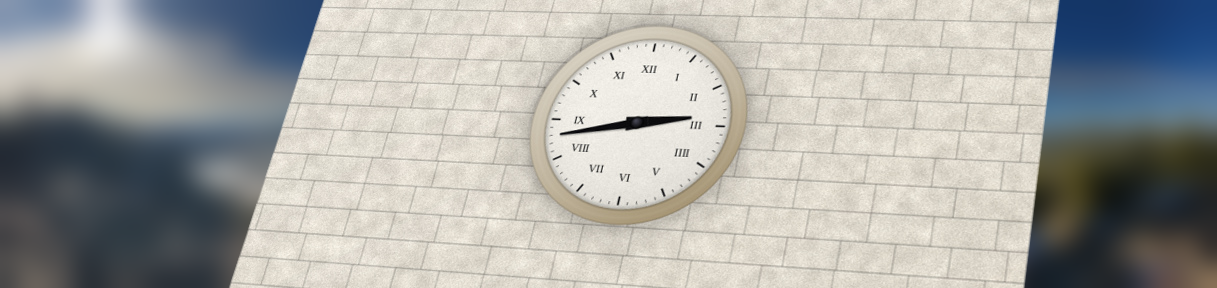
2,43
